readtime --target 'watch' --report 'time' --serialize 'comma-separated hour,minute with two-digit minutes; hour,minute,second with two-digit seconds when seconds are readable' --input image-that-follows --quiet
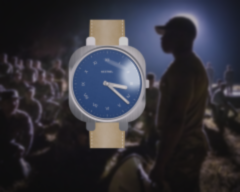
3,22
